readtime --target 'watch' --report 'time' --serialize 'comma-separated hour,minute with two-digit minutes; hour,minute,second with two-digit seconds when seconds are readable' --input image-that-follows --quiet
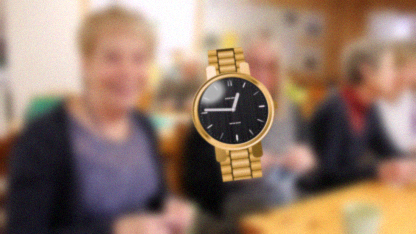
12,46
